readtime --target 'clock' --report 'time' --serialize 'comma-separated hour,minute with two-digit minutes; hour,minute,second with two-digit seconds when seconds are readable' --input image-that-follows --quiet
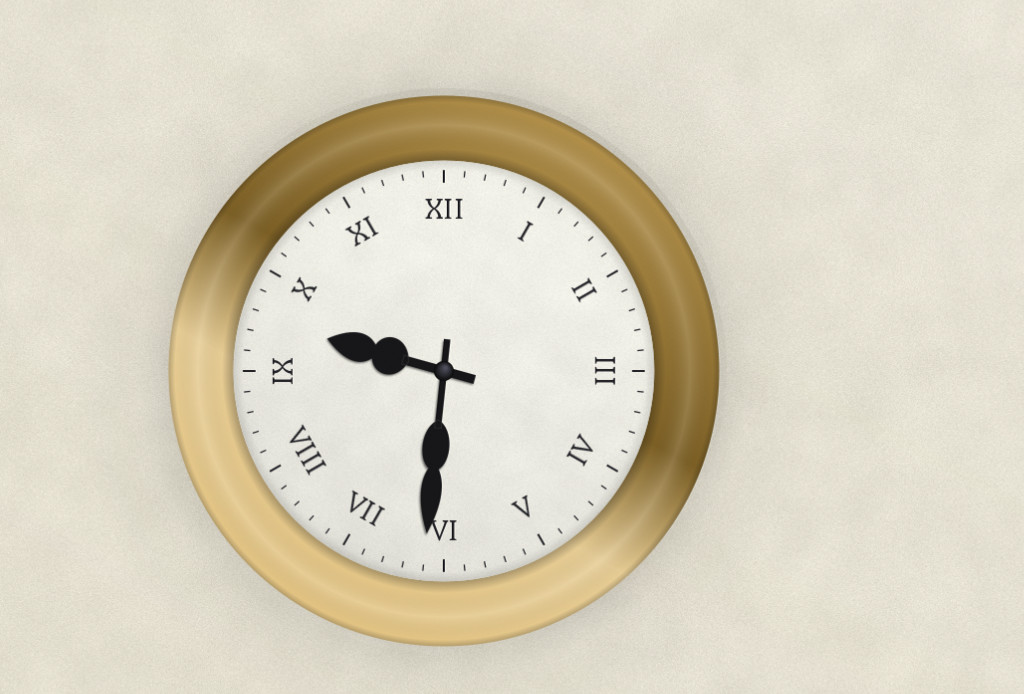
9,31
